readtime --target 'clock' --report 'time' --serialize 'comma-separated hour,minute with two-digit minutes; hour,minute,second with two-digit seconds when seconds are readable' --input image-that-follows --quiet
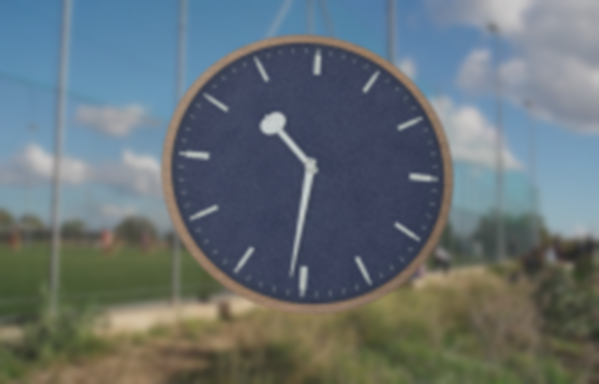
10,31
